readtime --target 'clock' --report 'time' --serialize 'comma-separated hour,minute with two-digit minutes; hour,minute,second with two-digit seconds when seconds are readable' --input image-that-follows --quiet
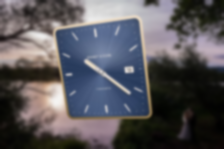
10,22
